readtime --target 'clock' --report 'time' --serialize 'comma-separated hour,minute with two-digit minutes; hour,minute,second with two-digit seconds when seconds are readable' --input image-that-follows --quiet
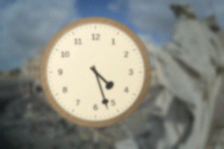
4,27
